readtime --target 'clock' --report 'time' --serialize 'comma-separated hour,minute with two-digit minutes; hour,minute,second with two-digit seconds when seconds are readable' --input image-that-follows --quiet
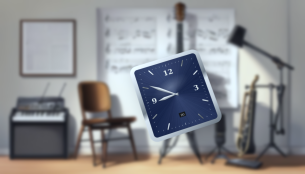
8,51
